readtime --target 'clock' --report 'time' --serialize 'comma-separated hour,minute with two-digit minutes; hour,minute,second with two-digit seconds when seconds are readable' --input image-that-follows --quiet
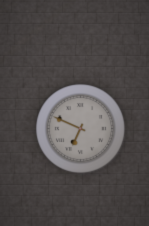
6,49
